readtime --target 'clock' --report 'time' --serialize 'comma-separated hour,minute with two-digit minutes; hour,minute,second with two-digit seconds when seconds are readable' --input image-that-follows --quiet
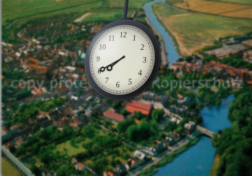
7,40
